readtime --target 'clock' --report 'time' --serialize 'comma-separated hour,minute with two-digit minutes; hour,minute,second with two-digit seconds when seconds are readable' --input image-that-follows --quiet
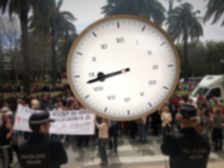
8,43
